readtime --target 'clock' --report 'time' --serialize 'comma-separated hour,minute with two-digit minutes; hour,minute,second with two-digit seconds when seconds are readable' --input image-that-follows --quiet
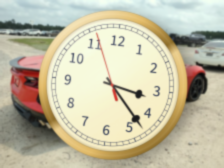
3,22,56
